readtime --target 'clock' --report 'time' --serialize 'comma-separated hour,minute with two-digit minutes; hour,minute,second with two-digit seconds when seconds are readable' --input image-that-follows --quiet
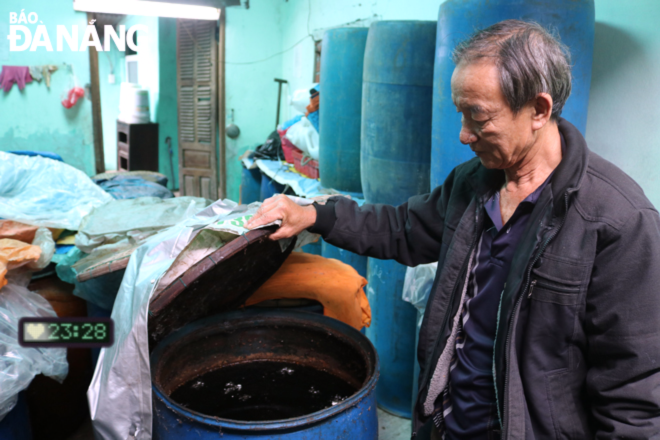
23,28
